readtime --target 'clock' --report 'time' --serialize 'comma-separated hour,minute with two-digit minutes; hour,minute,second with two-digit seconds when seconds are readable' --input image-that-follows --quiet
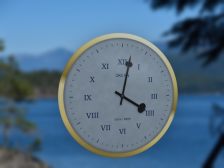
4,02
